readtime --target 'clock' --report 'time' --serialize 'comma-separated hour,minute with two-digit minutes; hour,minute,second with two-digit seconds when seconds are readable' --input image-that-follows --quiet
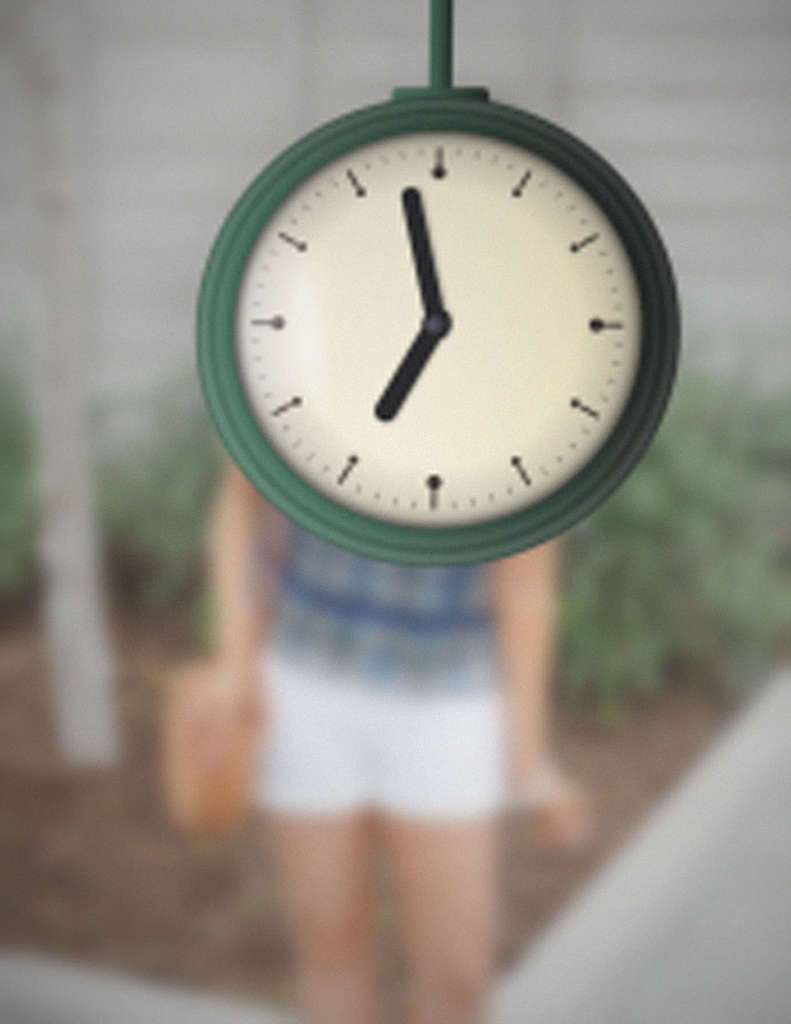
6,58
